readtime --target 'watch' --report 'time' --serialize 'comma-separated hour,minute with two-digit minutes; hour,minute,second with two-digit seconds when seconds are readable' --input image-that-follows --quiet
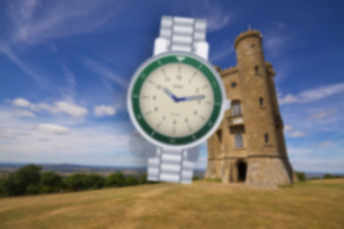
10,13
